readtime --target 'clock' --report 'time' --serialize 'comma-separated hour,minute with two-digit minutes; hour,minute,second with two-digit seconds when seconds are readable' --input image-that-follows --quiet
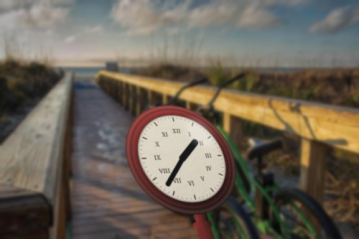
1,37
